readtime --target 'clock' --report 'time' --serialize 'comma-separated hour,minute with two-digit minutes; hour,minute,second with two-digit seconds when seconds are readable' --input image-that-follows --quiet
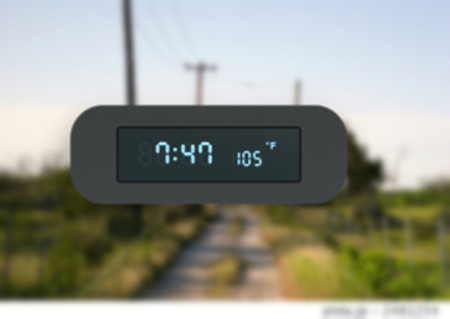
7,47
